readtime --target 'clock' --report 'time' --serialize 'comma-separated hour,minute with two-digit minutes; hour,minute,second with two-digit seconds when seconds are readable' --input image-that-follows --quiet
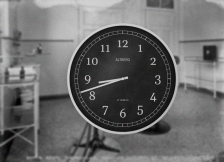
8,42
